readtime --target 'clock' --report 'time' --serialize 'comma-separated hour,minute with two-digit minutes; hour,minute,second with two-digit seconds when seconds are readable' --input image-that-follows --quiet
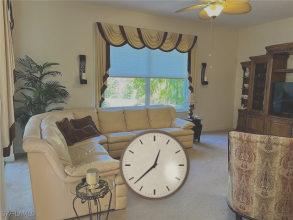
12,38
